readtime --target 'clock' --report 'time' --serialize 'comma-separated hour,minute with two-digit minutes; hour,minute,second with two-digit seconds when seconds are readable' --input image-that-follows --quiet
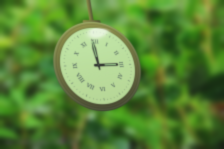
2,59
